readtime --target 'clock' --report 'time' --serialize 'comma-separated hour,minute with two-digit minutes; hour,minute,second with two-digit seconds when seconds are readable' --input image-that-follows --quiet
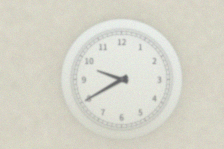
9,40
